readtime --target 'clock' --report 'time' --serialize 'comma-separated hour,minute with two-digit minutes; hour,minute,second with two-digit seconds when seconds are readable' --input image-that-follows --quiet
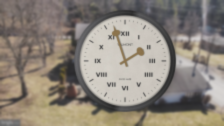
1,57
